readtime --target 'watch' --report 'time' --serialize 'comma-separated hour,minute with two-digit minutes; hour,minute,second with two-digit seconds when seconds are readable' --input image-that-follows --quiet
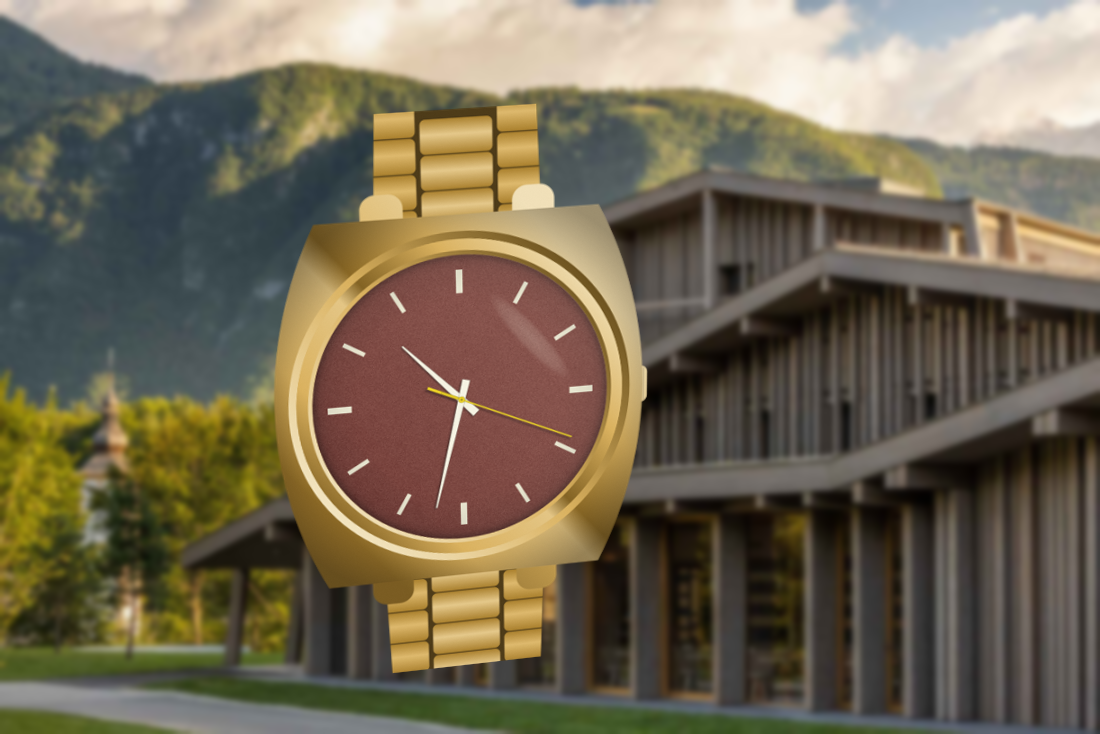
10,32,19
